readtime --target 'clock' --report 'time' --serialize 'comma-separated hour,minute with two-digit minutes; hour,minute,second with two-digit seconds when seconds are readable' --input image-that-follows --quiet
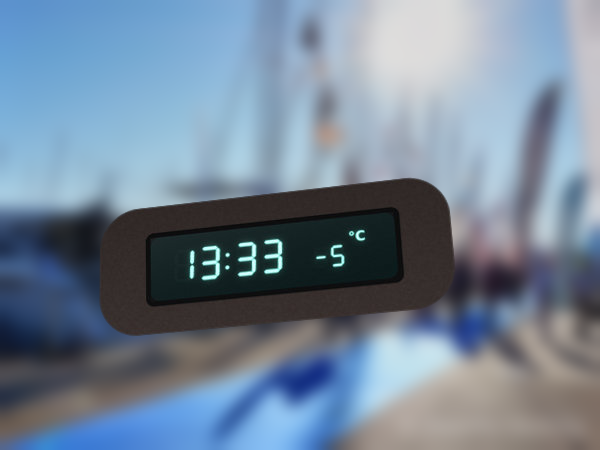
13,33
